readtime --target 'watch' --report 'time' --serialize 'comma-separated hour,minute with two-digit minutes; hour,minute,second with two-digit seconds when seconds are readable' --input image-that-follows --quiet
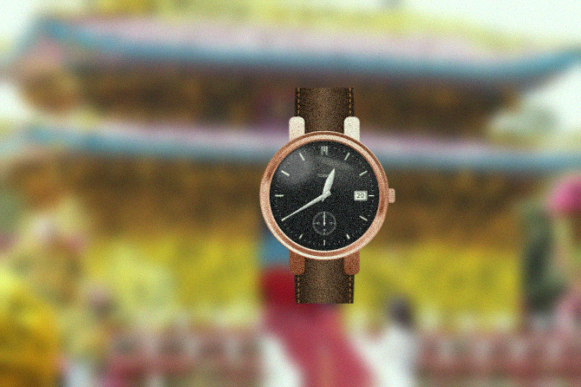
12,40
